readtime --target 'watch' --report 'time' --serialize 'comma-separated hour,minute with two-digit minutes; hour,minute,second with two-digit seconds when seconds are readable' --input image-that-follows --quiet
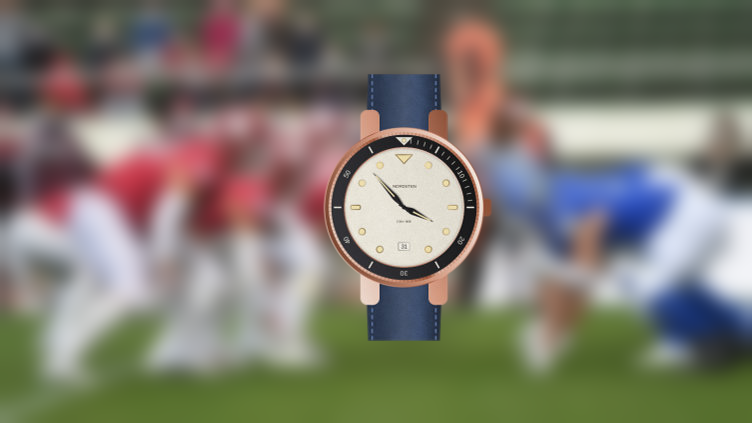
3,53
